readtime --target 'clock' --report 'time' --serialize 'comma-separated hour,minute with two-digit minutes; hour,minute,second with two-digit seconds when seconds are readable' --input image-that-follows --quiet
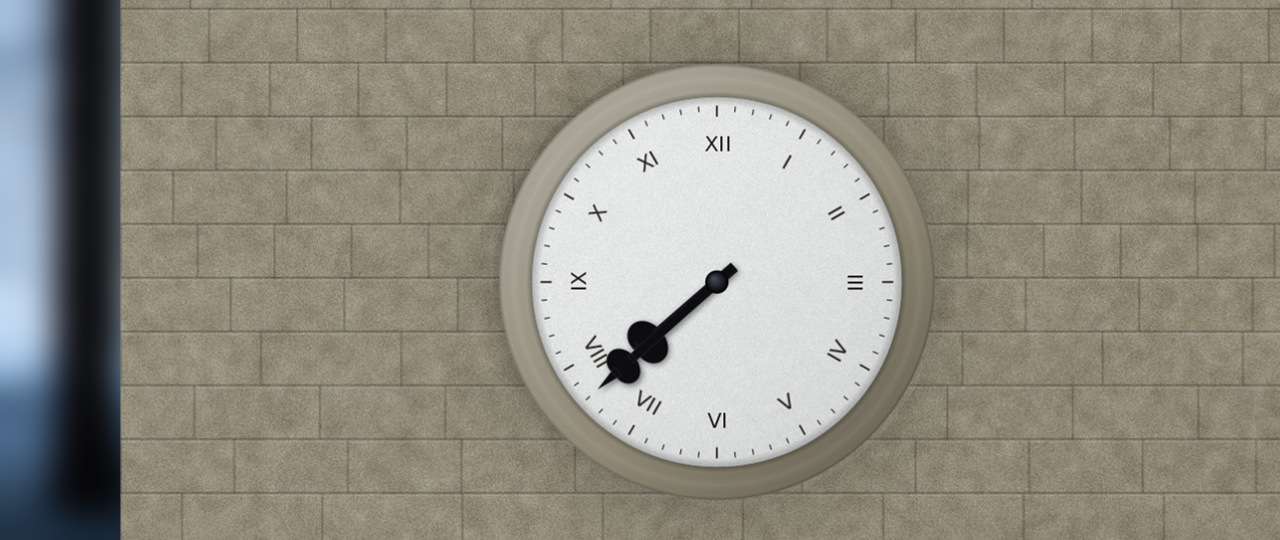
7,38
